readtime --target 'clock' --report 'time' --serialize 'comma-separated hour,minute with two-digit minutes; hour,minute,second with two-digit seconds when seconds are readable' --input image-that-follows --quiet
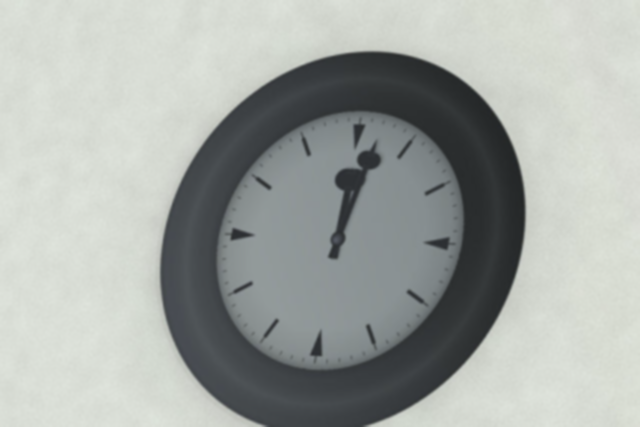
12,02
